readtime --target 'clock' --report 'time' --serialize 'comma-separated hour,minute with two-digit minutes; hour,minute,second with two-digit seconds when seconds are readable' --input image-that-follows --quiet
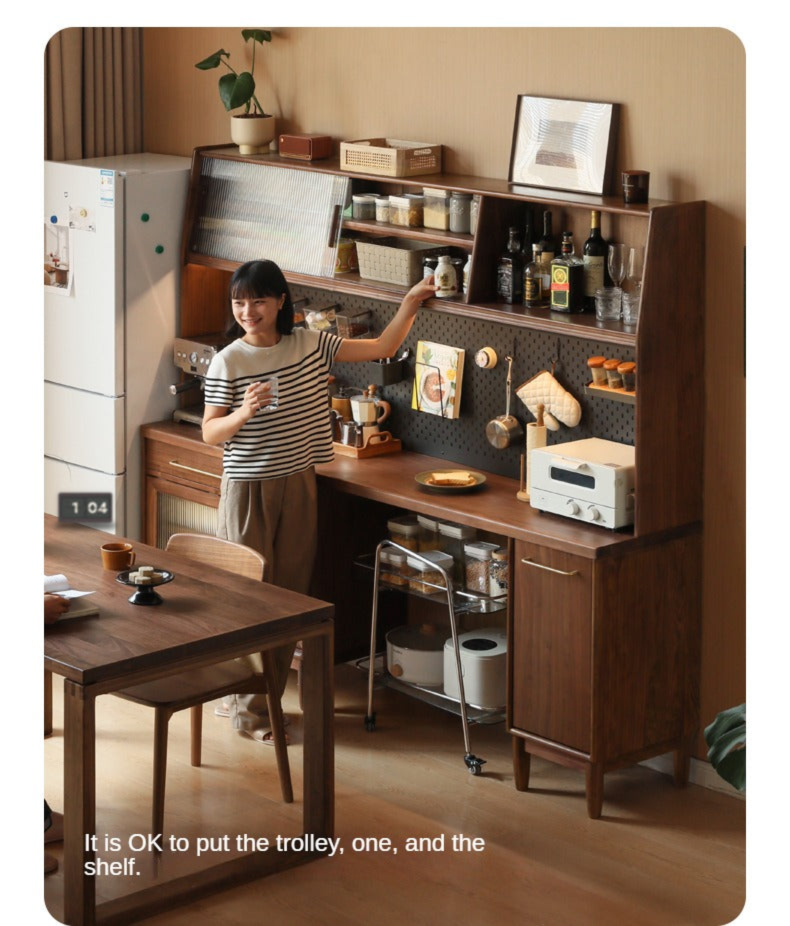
1,04
